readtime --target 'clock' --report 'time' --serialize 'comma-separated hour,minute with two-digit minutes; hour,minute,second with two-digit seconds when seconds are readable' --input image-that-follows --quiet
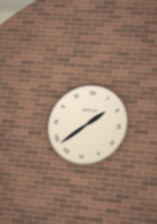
1,38
